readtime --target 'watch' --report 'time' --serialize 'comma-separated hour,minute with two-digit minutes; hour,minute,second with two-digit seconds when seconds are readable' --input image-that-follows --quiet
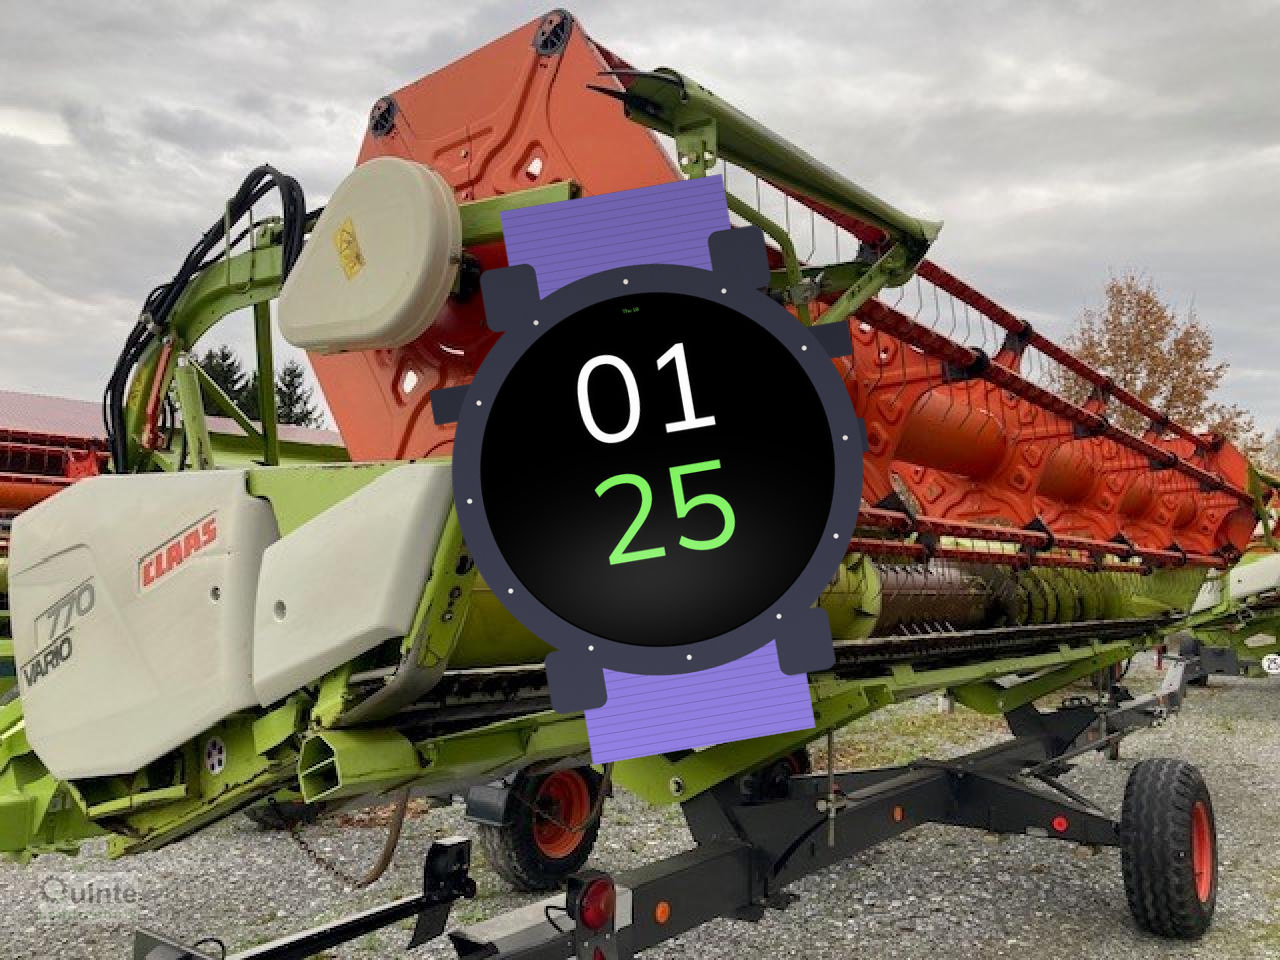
1,25
